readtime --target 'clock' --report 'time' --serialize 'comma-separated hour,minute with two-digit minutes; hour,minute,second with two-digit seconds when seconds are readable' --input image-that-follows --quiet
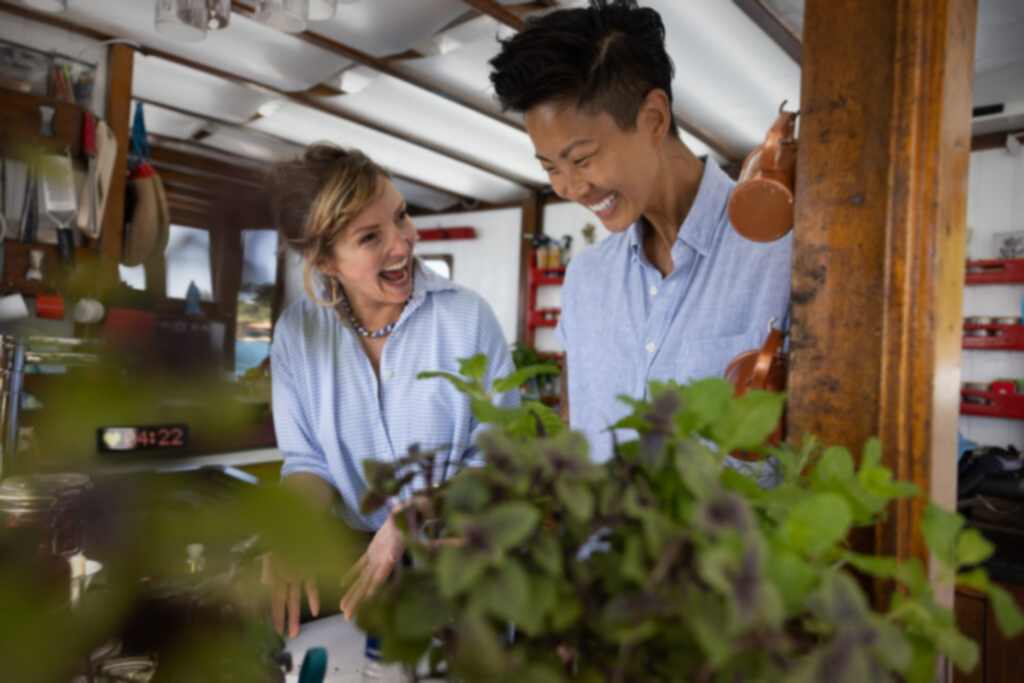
4,22
